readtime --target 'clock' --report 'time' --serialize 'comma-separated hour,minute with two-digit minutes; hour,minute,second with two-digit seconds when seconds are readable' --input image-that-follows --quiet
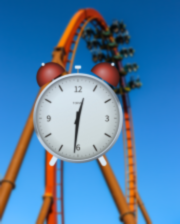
12,31
